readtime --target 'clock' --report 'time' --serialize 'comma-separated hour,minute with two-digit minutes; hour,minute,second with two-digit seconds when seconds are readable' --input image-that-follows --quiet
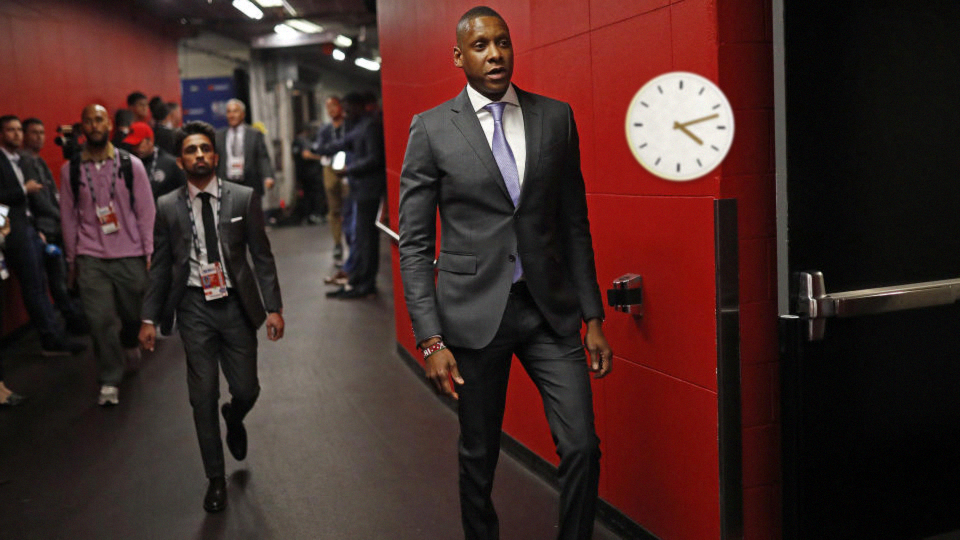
4,12
